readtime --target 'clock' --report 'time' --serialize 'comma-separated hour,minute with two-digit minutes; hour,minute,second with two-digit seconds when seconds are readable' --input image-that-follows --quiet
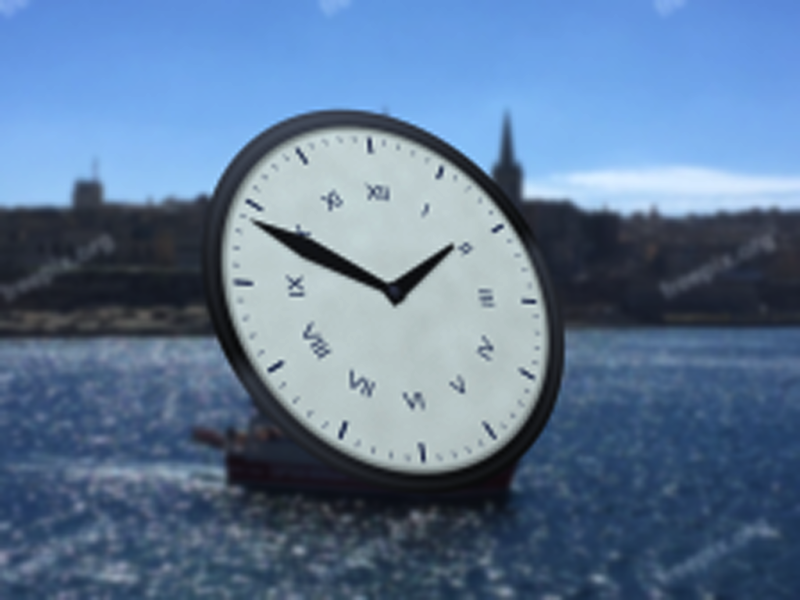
1,49
